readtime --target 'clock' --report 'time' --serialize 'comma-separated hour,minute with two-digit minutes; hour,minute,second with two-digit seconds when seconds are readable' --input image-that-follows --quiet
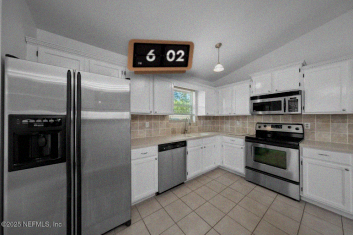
6,02
